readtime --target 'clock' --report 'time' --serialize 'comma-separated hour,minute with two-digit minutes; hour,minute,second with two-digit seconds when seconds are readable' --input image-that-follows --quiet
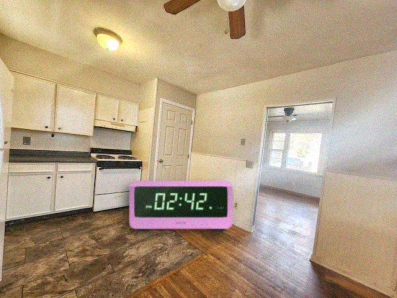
2,42
